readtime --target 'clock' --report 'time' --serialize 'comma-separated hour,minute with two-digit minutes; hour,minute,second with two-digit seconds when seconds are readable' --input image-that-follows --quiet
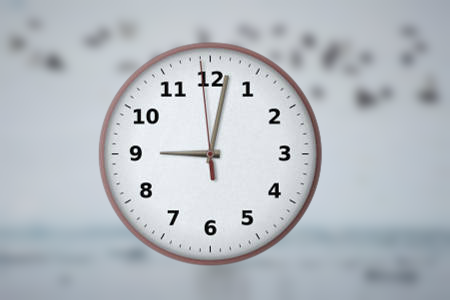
9,01,59
